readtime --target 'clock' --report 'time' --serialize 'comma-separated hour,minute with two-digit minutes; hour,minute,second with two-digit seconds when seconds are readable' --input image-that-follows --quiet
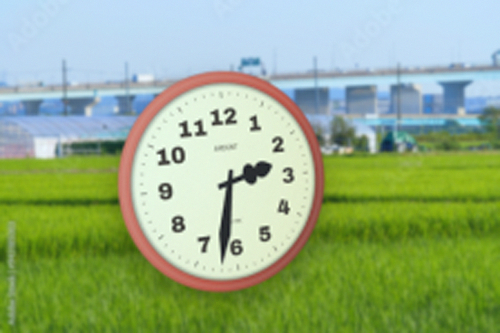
2,32
